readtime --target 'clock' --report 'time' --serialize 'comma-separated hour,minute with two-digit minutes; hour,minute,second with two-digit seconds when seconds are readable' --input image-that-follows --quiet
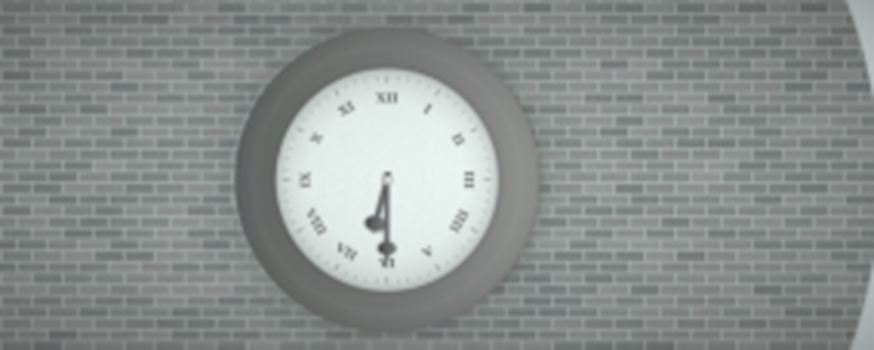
6,30
